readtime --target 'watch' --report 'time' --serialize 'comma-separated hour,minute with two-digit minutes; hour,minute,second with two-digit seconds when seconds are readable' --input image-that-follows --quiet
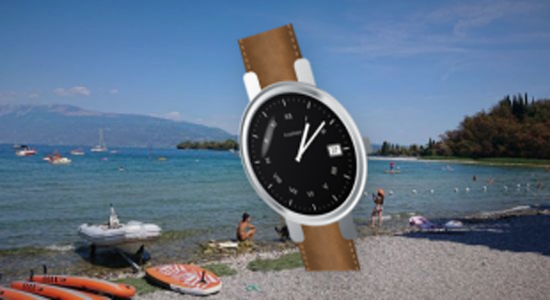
1,09
